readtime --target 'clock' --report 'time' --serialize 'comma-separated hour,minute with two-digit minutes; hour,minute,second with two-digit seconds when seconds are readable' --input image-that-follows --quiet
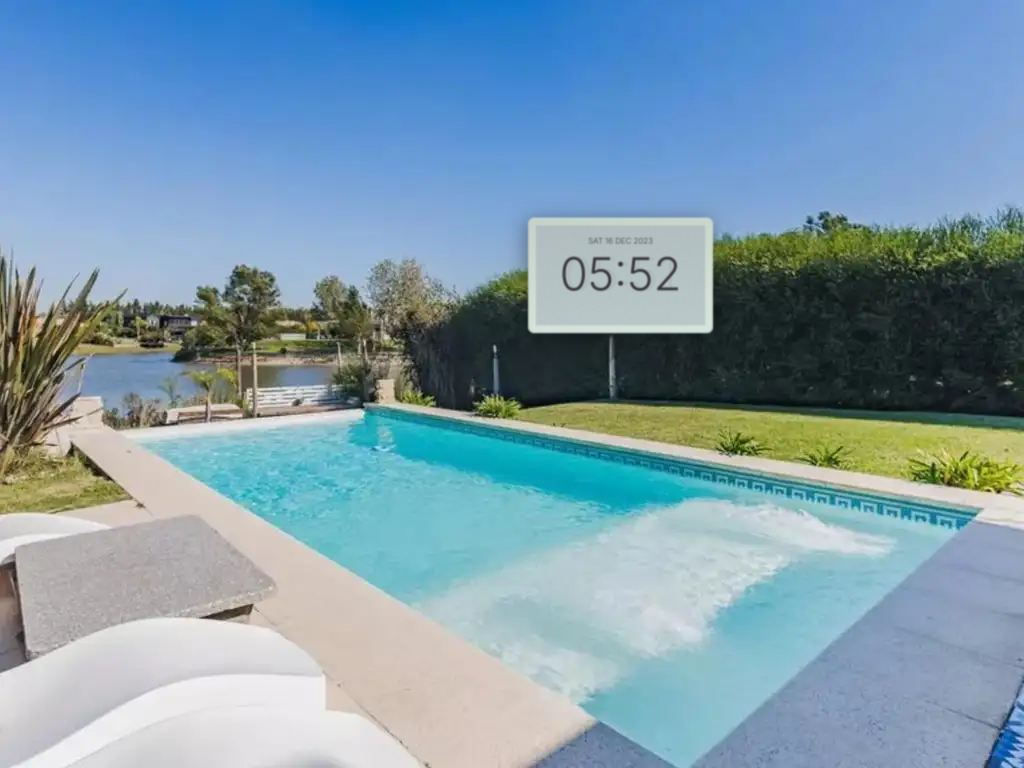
5,52
